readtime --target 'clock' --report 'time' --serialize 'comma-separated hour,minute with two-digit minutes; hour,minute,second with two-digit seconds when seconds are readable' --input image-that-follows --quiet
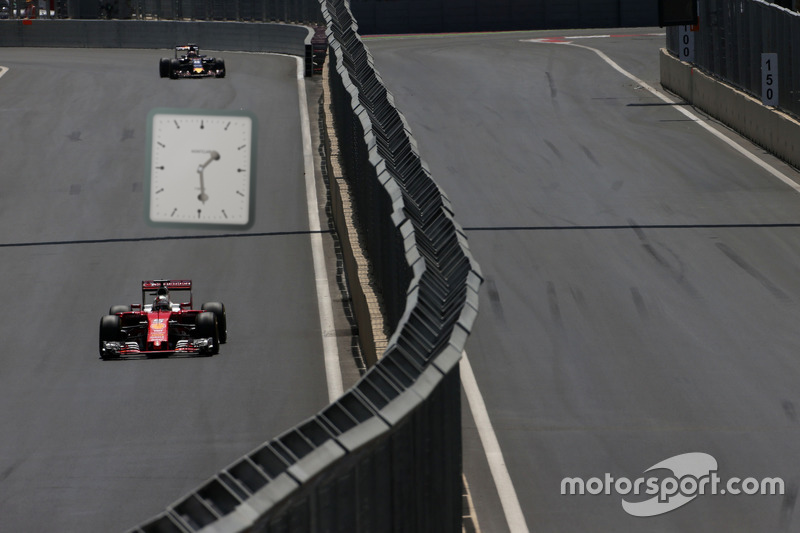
1,29
